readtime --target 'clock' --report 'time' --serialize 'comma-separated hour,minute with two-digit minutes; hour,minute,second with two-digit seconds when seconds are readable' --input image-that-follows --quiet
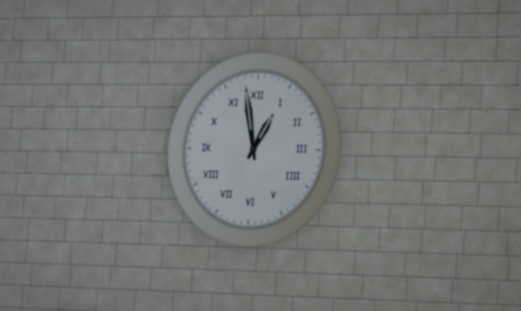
12,58
